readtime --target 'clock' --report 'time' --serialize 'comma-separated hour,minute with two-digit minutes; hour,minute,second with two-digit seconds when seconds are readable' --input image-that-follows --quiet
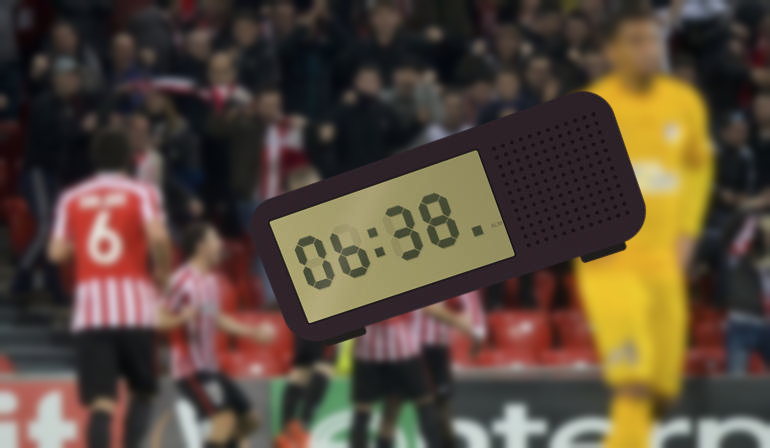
6,38
